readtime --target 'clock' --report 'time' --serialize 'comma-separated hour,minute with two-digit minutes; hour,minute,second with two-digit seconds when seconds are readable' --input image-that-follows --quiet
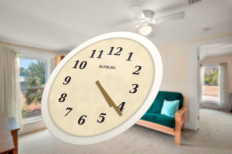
4,21
